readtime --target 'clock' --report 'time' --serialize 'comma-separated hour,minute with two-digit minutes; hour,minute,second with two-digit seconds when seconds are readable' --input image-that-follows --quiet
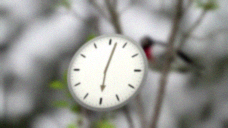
6,02
